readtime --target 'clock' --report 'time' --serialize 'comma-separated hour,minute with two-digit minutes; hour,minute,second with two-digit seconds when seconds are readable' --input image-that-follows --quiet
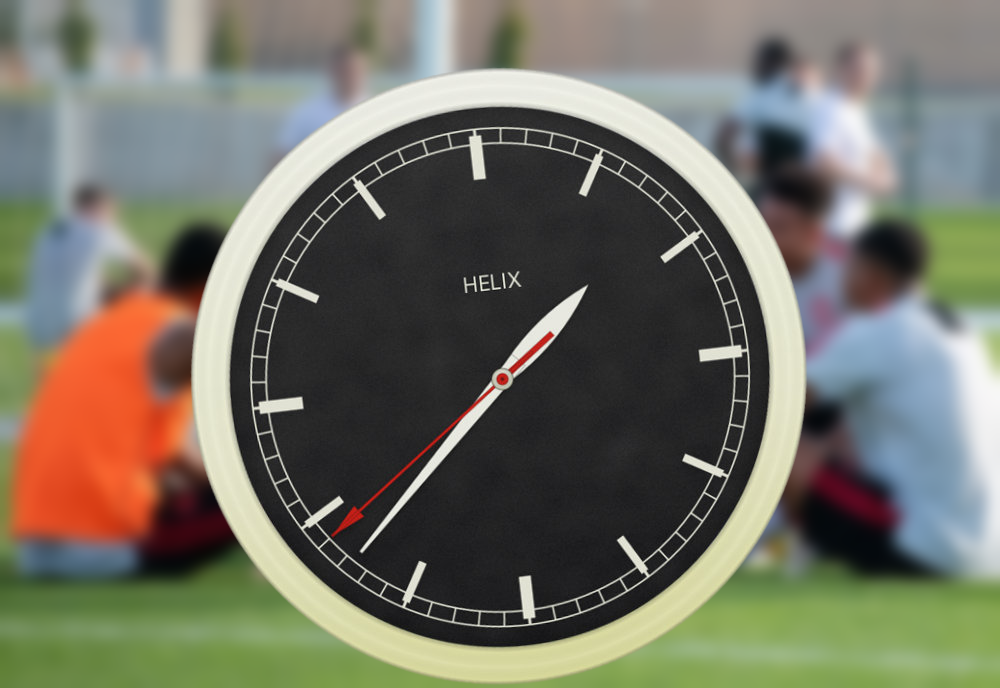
1,37,39
